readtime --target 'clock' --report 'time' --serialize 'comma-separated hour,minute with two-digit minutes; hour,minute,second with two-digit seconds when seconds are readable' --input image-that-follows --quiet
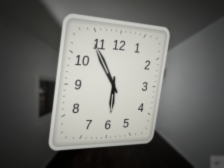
5,54
